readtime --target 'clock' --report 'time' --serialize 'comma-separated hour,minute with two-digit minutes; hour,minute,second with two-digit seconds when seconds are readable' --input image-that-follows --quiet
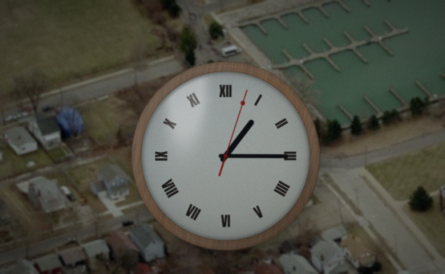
1,15,03
